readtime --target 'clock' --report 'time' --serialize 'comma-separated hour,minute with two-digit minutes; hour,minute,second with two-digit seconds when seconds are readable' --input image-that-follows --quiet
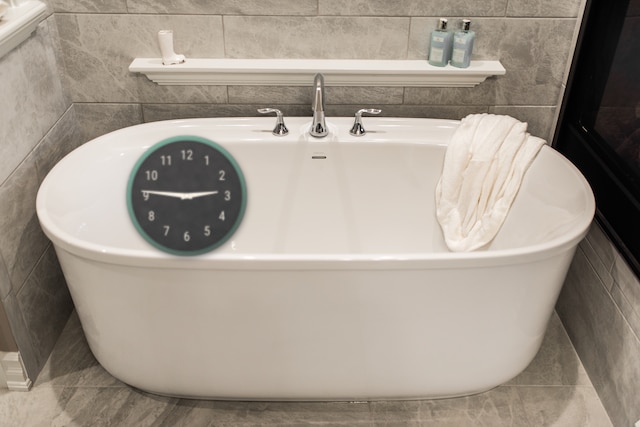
2,46
